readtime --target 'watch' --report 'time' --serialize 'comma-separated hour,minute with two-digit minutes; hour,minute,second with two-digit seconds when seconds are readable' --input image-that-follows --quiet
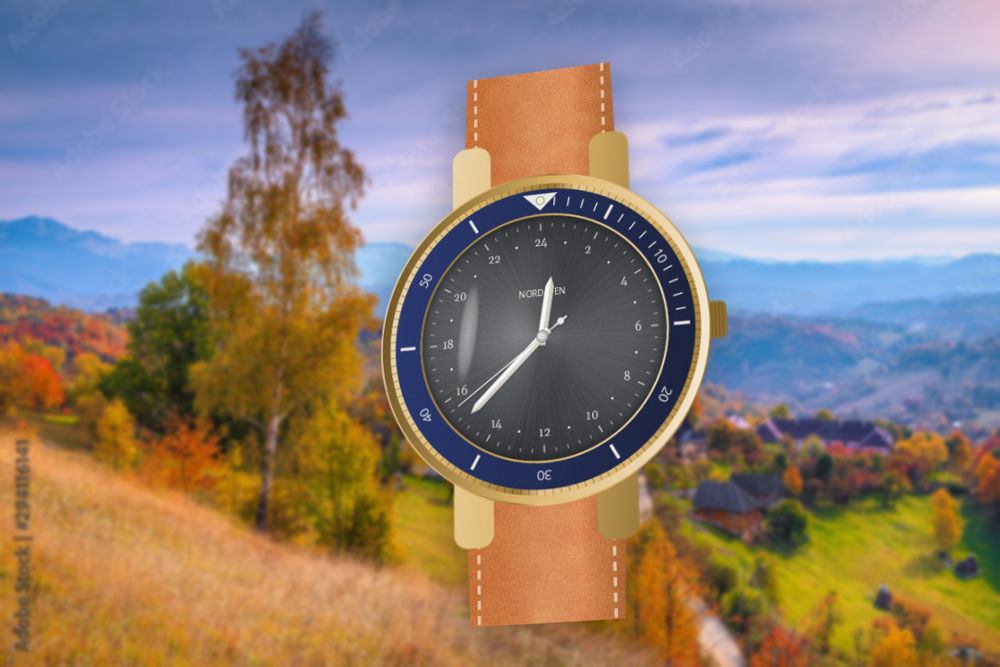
0,37,39
